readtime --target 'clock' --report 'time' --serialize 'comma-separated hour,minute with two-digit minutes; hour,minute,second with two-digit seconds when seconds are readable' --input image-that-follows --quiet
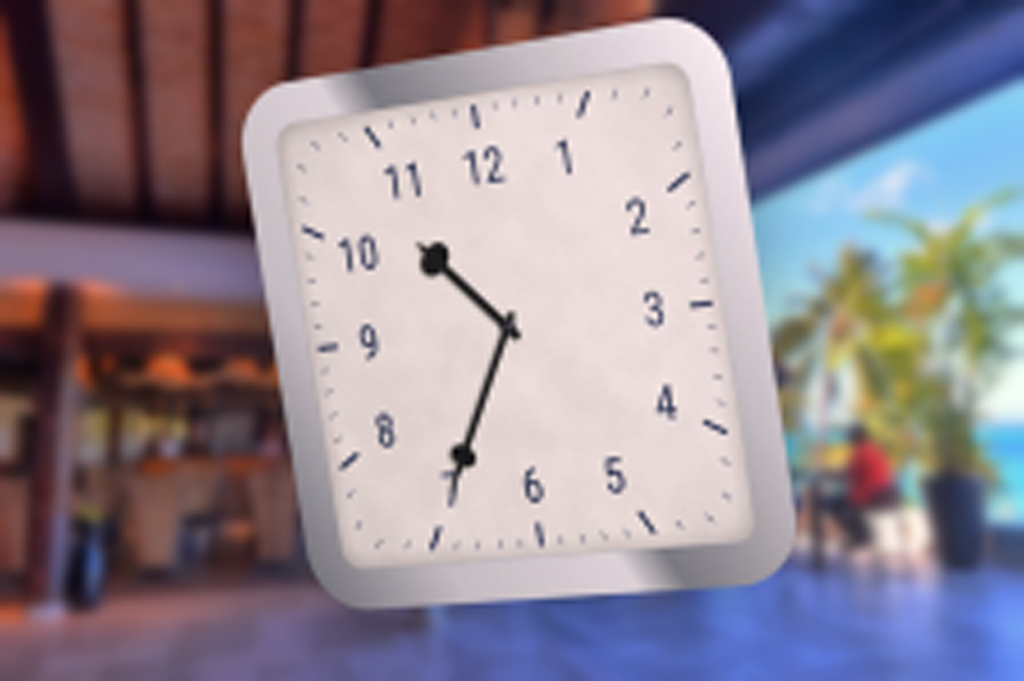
10,35
